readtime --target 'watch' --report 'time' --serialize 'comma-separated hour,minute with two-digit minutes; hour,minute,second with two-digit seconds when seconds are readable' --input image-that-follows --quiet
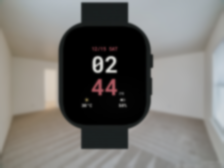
2,44
